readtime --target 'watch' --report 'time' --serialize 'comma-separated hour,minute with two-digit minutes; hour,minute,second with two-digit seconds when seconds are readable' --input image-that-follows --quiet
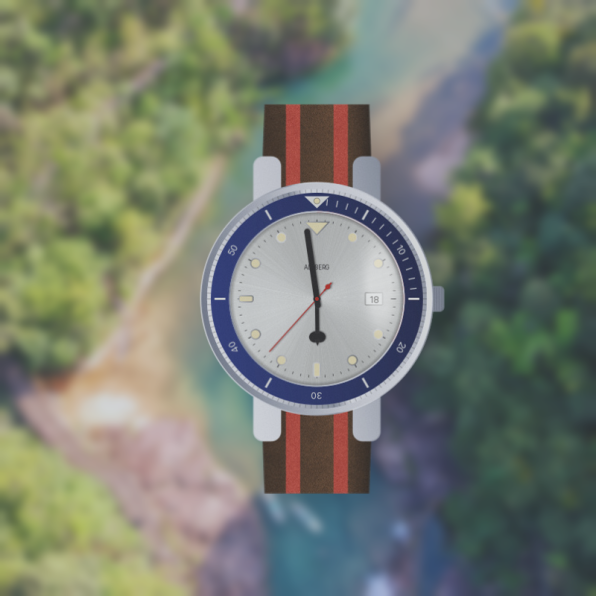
5,58,37
